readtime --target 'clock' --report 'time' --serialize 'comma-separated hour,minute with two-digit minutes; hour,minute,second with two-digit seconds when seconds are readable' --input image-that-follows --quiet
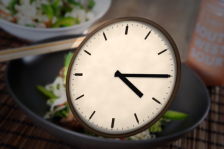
4,15
